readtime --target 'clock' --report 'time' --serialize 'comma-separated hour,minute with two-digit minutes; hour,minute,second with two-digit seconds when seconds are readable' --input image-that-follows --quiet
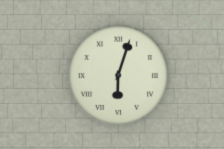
6,03
